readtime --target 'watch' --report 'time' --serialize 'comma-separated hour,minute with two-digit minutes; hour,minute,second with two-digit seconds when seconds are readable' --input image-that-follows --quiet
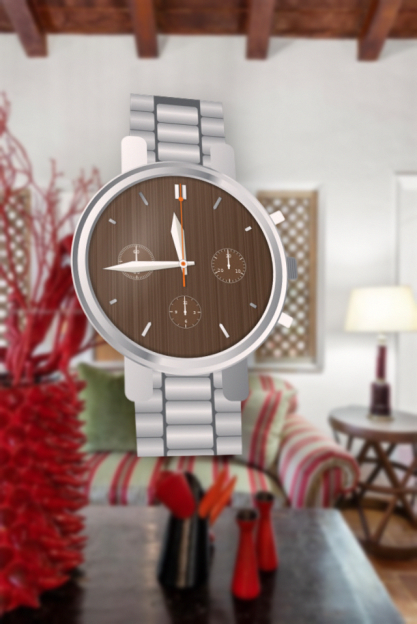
11,44
